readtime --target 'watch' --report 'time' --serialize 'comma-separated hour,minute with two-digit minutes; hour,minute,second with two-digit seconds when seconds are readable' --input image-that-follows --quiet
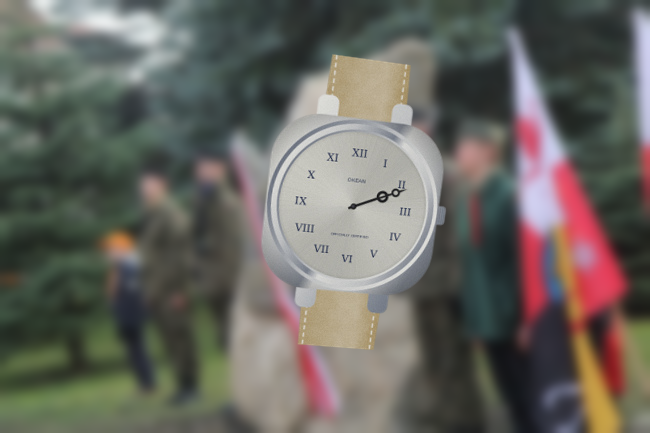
2,11
